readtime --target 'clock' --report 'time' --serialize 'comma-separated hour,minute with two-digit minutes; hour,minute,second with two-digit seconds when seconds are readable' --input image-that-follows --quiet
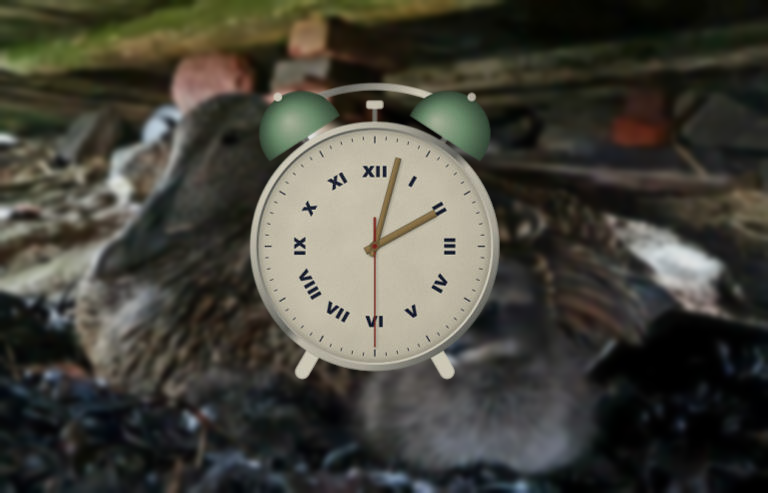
2,02,30
